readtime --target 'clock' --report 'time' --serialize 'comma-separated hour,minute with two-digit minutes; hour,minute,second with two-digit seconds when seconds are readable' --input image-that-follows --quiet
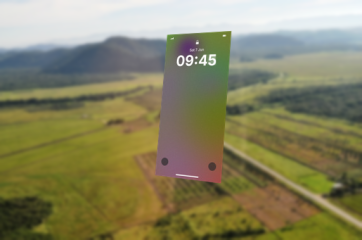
9,45
